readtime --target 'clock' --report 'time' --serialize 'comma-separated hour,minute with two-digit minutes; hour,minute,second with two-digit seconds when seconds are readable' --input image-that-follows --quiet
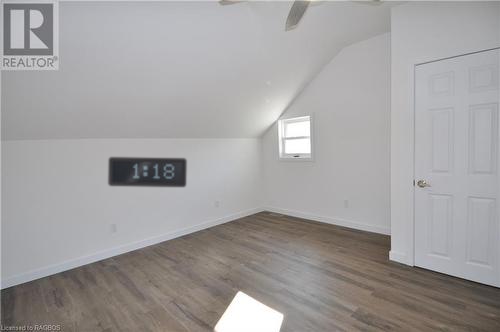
1,18
